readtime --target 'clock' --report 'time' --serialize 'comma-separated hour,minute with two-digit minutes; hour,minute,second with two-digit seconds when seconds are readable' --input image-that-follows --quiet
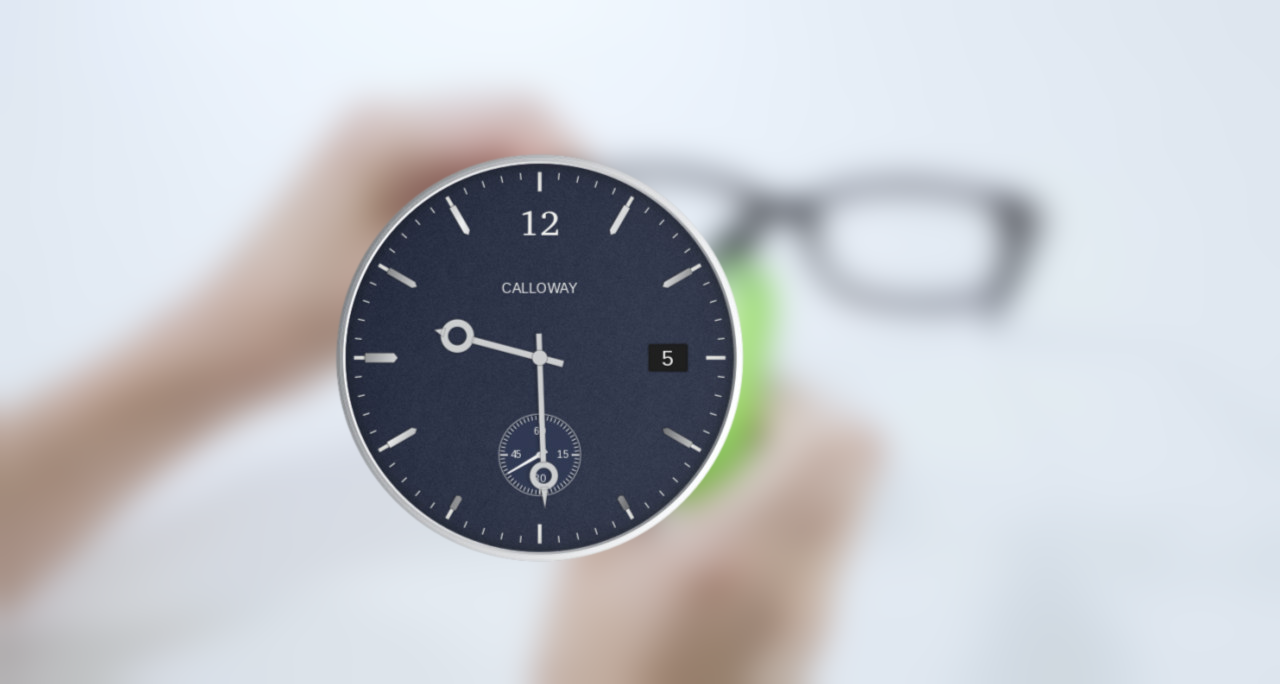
9,29,40
